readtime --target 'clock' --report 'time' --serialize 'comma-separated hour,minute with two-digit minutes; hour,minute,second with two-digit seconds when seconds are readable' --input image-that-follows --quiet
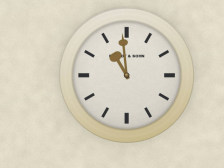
10,59
